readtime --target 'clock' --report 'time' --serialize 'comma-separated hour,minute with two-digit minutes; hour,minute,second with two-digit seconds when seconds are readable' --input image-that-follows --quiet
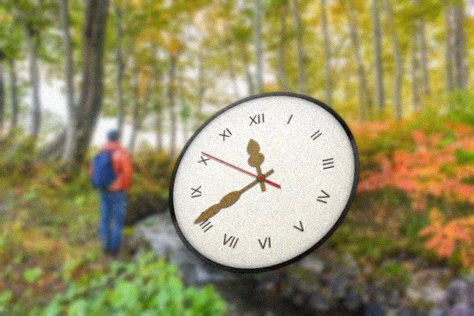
11,40,51
